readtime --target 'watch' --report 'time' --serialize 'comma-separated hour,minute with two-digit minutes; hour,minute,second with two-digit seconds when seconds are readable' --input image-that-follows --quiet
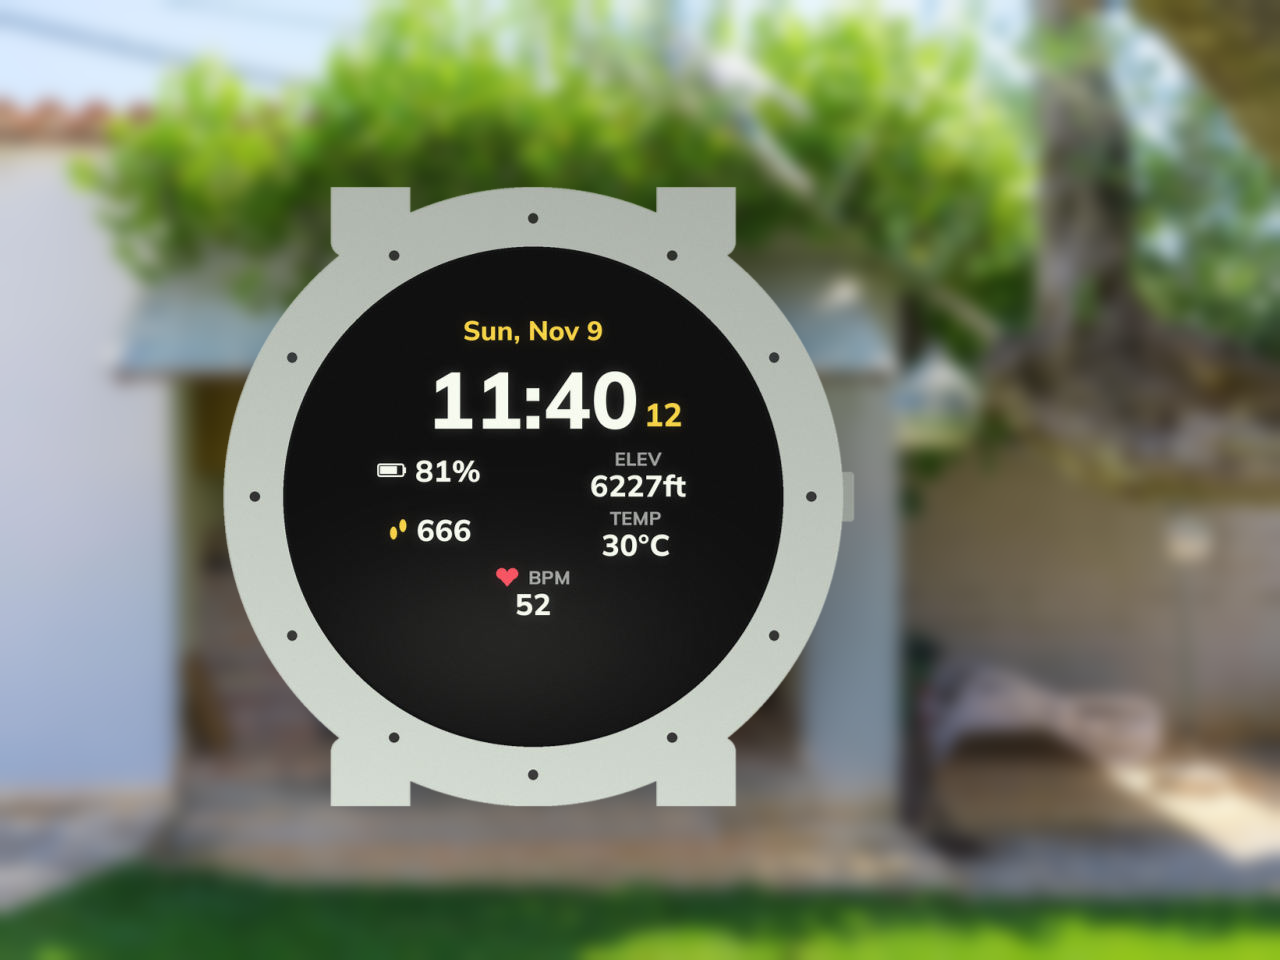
11,40,12
